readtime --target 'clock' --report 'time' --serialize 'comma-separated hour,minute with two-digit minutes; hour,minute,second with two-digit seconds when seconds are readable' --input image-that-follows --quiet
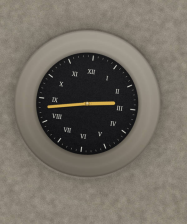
2,43
